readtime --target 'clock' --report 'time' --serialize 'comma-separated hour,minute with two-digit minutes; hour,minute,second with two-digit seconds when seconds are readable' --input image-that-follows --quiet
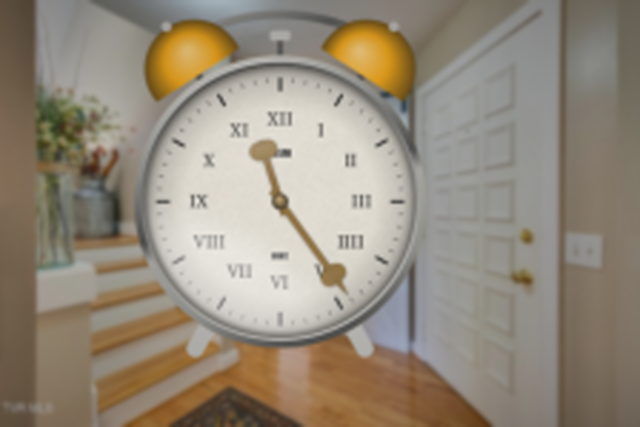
11,24
